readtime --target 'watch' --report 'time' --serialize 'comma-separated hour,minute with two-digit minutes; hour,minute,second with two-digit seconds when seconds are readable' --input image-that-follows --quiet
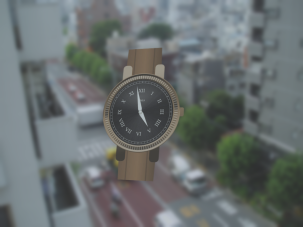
4,58
